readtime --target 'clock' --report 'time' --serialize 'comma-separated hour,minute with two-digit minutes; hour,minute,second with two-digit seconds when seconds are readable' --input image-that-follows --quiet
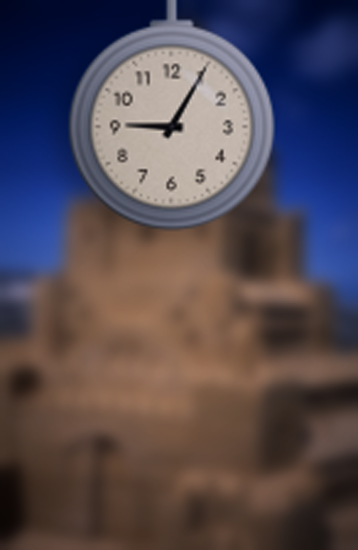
9,05
